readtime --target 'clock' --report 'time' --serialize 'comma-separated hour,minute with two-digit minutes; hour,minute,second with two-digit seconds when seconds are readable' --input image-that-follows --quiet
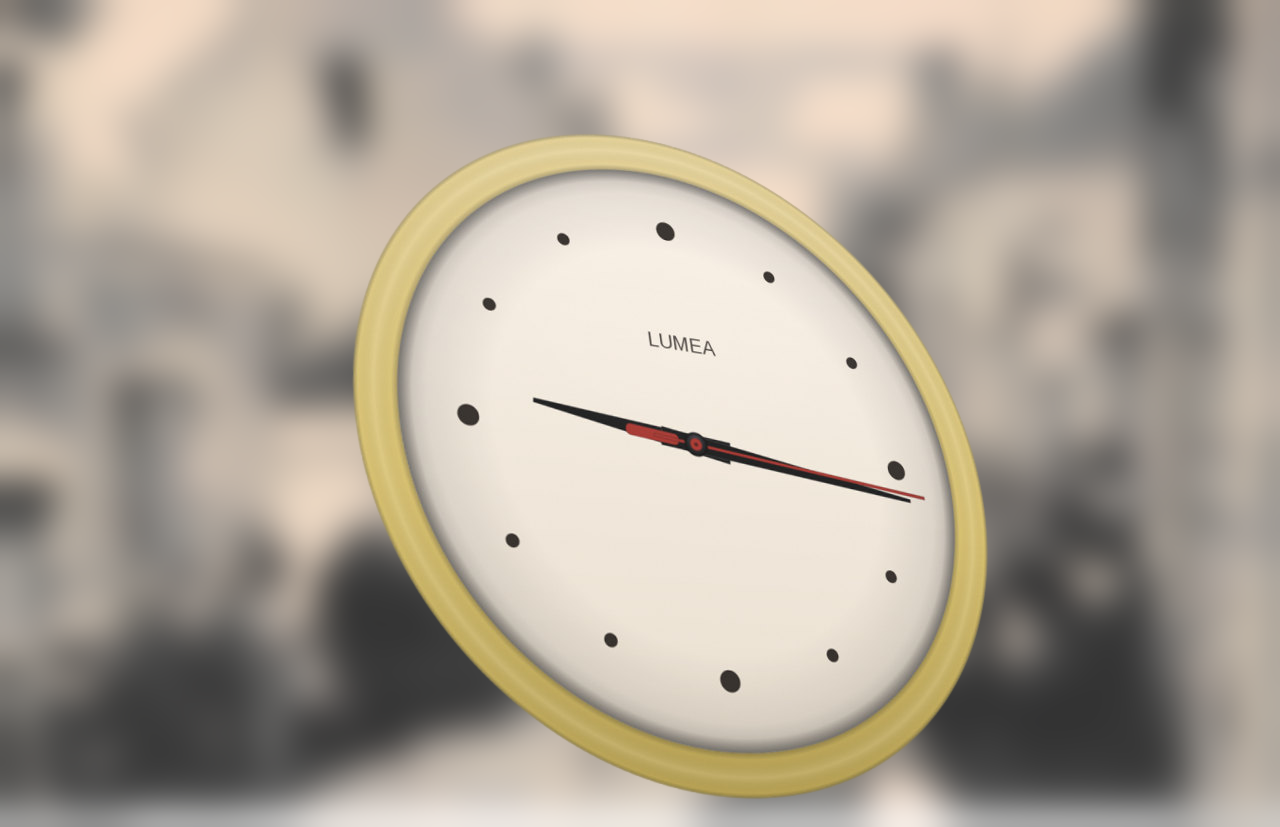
9,16,16
